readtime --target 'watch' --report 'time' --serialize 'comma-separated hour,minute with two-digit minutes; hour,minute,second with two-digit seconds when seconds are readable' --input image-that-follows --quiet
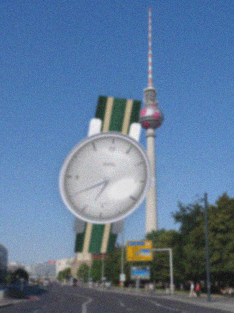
6,40
